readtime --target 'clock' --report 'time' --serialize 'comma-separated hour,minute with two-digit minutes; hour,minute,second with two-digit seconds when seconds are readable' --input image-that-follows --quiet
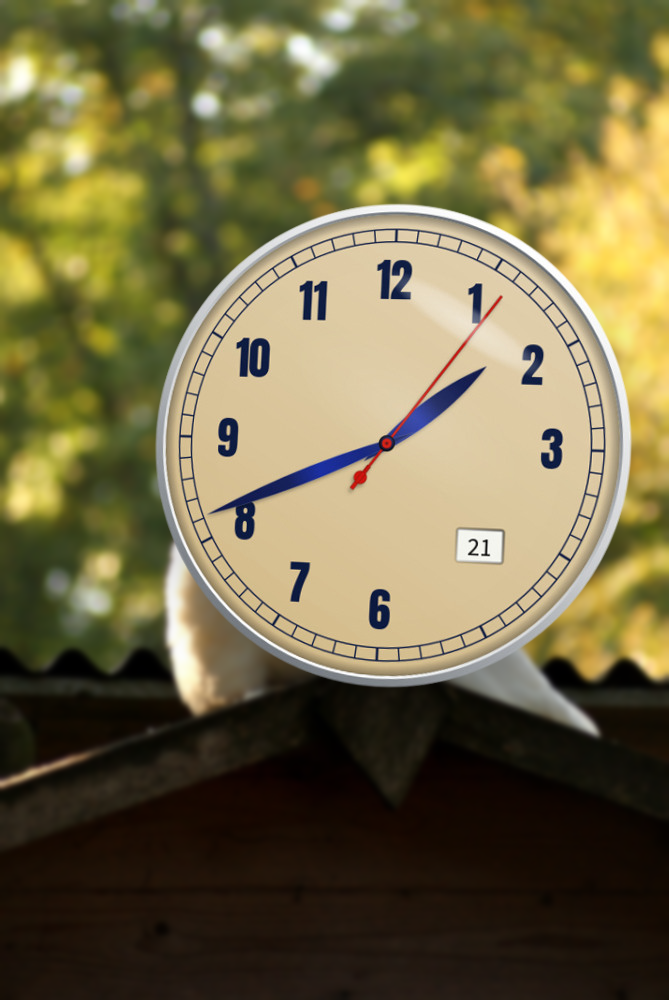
1,41,06
